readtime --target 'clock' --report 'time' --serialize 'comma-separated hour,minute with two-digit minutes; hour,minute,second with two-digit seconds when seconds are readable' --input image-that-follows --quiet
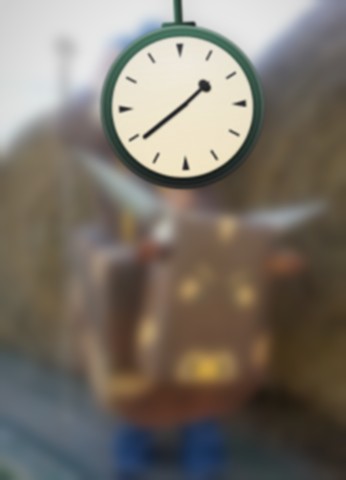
1,39
